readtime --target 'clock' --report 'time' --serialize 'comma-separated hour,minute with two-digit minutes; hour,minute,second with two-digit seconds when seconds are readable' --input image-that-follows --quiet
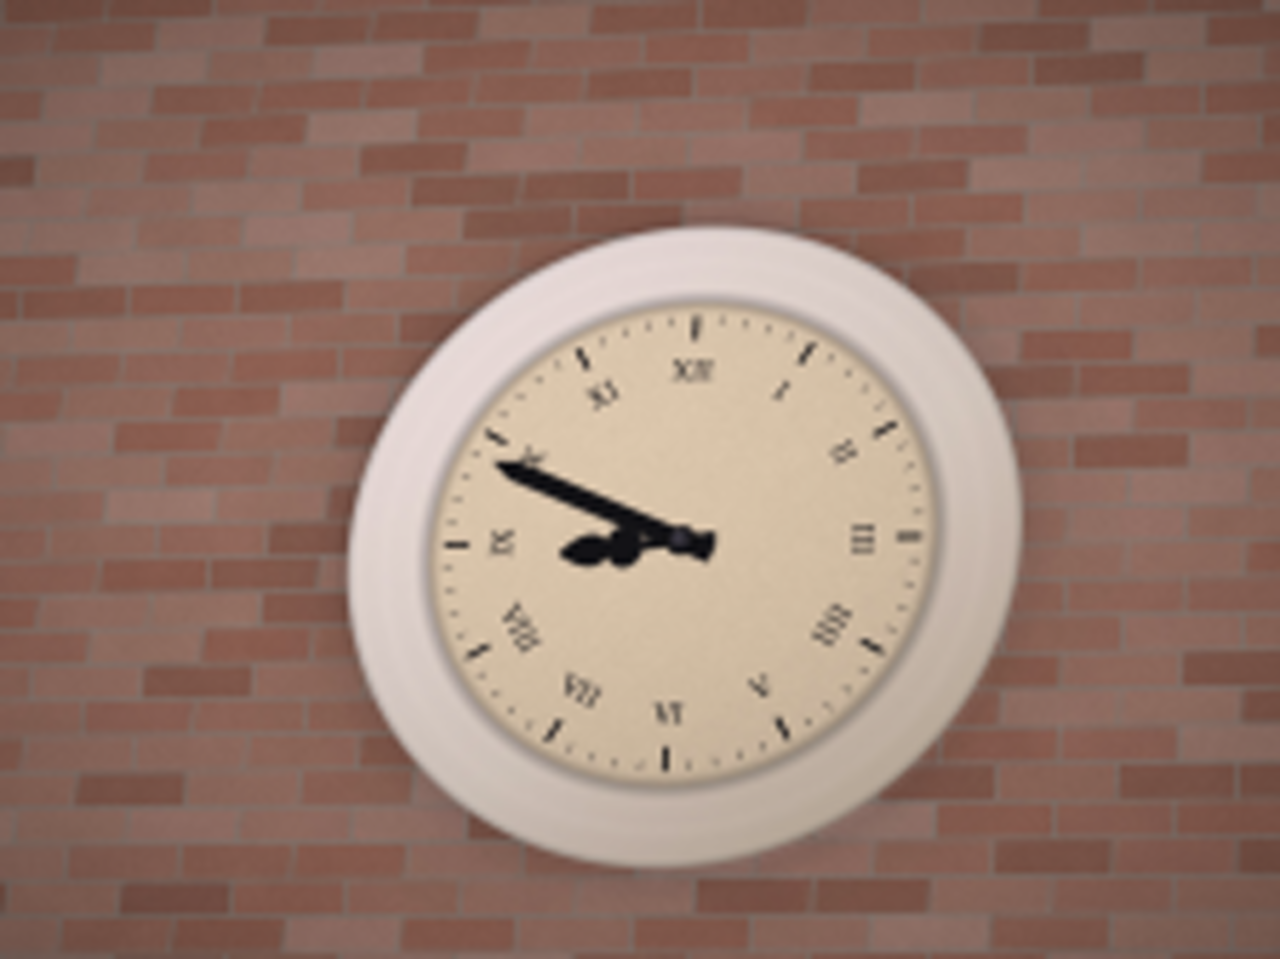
8,49
